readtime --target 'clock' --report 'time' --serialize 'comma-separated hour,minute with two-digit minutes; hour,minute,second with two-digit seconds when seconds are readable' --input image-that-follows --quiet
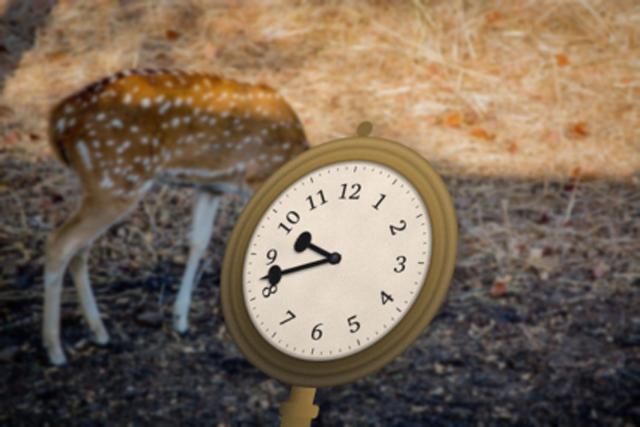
9,42
